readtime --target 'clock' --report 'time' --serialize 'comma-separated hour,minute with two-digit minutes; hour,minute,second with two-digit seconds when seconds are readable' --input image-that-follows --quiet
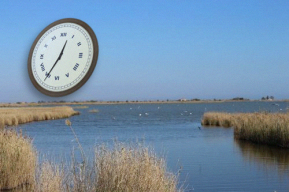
12,35
